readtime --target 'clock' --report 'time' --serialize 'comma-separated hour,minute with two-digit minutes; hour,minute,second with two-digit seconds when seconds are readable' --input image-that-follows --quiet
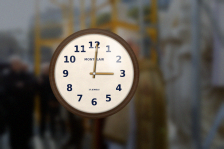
3,01
